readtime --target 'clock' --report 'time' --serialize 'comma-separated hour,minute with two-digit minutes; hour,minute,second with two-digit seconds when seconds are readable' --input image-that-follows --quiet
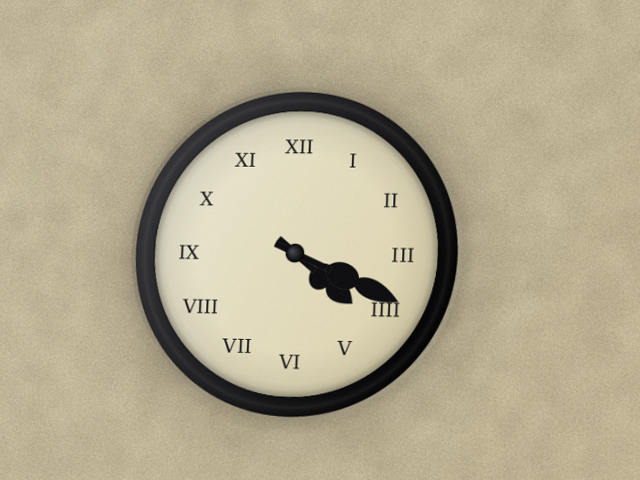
4,19
